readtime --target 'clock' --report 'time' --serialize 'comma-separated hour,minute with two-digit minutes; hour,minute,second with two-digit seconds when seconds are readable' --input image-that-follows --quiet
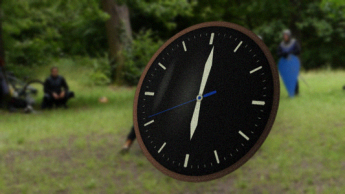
6,00,41
